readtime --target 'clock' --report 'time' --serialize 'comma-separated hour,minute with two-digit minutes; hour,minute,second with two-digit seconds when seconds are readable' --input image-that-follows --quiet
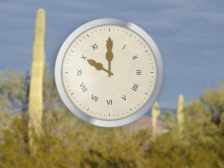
10,00
